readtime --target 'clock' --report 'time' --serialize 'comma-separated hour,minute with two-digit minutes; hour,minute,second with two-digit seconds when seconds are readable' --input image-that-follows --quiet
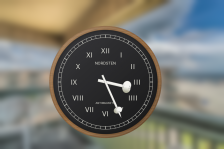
3,26
